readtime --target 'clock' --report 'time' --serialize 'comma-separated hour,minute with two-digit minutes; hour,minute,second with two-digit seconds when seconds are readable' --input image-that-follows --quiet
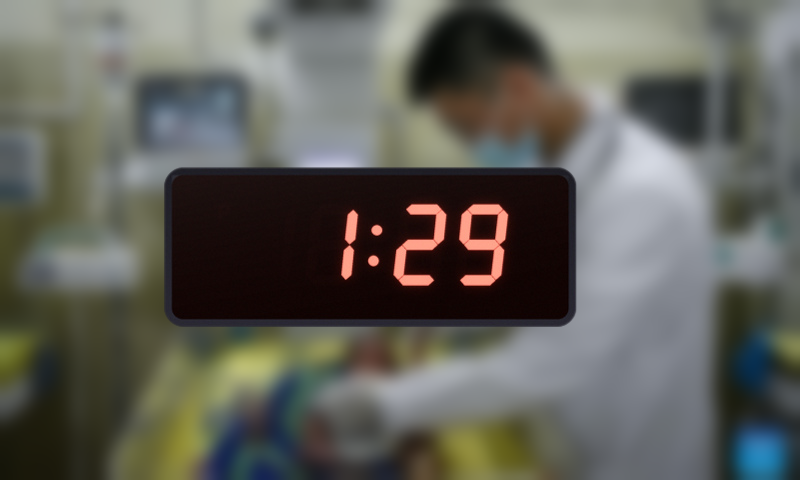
1,29
